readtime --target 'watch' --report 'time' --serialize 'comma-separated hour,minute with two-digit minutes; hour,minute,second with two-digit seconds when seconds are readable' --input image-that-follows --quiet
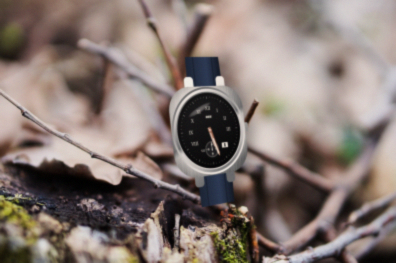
5,27
